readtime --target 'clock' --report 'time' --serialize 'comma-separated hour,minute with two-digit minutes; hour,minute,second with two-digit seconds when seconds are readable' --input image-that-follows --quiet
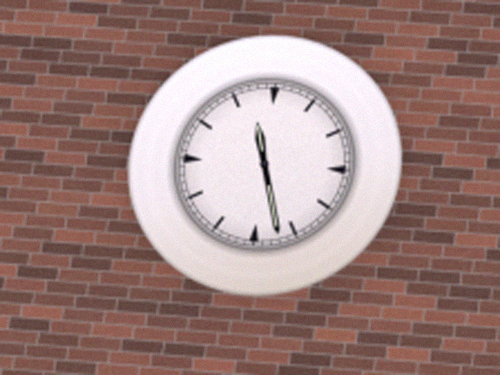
11,27
